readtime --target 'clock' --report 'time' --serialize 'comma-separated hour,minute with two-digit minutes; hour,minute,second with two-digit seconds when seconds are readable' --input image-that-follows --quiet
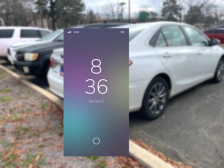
8,36
